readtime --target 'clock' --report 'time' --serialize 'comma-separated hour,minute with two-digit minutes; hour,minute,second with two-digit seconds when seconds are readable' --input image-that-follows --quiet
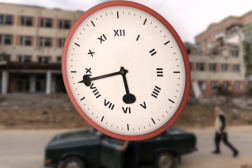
5,43
